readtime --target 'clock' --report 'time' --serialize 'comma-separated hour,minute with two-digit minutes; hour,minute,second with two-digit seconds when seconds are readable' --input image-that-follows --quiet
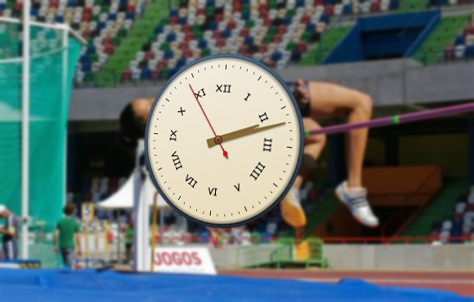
2,11,54
